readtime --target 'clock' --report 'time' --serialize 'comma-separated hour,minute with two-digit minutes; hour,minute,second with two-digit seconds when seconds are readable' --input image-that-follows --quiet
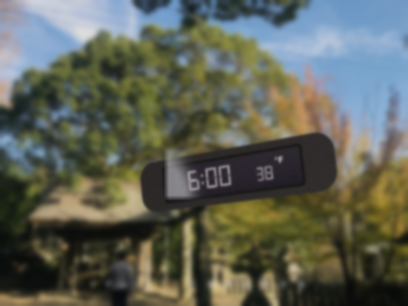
6,00
